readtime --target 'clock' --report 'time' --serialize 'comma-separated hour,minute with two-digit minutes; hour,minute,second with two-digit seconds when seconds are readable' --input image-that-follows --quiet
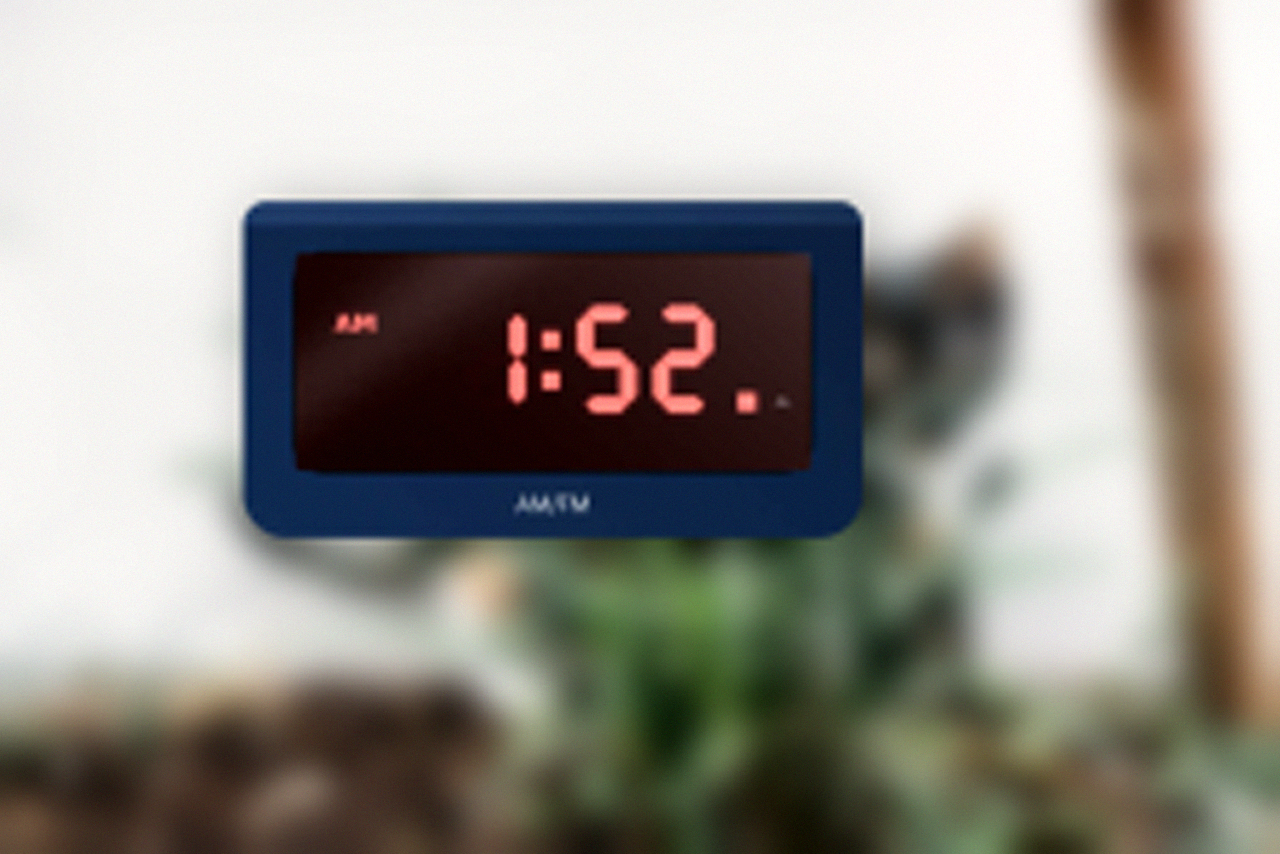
1,52
